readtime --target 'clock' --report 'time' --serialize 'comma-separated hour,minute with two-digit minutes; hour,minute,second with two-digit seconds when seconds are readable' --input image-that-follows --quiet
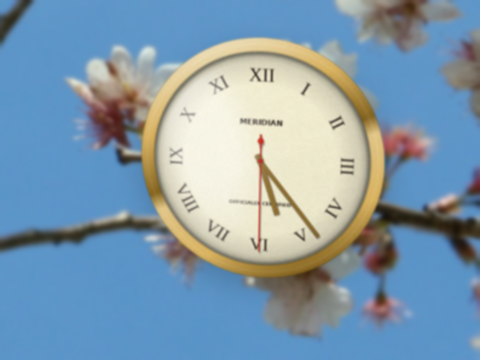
5,23,30
